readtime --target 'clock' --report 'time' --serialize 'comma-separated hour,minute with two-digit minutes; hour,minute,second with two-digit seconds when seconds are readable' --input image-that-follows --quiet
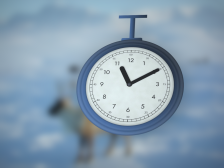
11,10
